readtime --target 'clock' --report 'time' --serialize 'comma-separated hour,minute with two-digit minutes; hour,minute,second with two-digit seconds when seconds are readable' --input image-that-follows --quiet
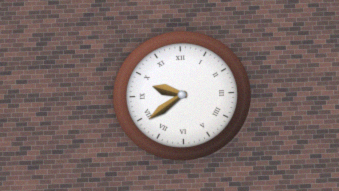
9,39
